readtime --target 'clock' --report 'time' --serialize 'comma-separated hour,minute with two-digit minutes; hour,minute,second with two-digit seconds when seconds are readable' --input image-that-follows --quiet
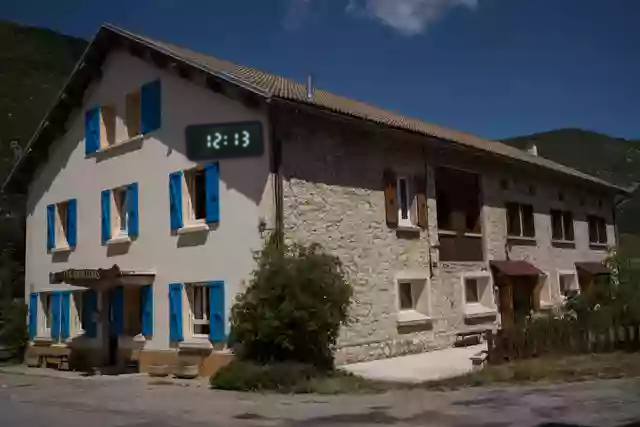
12,13
